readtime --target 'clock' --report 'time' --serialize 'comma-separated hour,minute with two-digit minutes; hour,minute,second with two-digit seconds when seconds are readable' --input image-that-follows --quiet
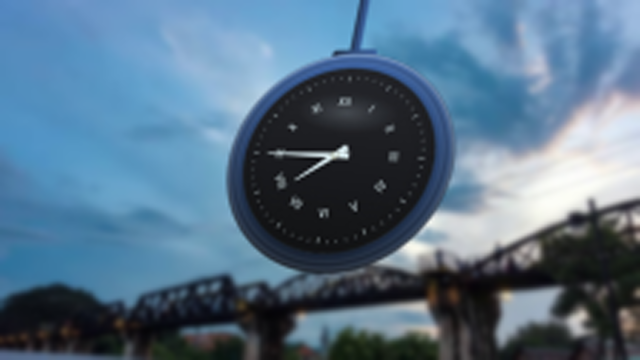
7,45
